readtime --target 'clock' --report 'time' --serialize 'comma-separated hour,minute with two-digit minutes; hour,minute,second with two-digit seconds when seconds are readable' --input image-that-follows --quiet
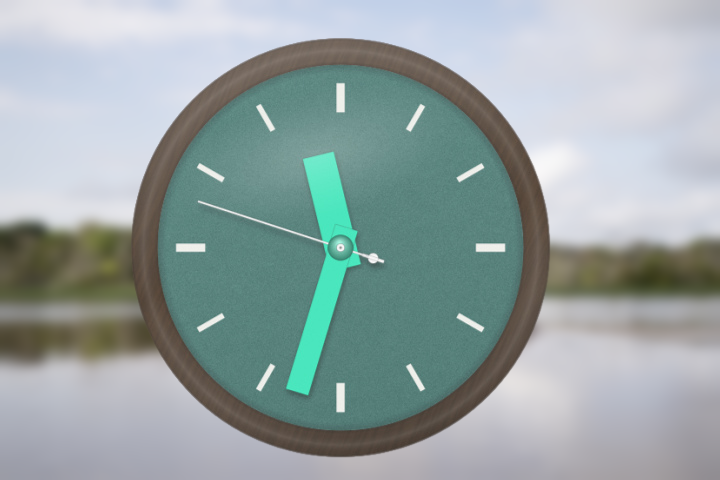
11,32,48
